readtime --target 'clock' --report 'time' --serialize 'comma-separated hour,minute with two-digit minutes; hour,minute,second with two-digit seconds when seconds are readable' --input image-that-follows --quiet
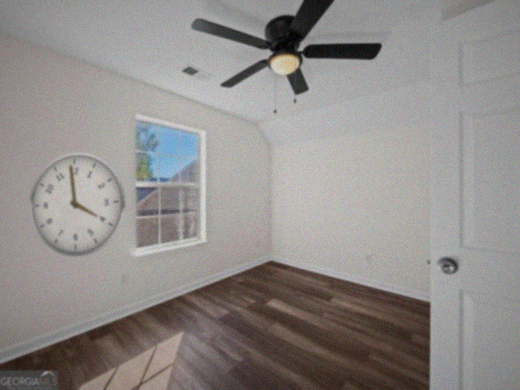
3,59
